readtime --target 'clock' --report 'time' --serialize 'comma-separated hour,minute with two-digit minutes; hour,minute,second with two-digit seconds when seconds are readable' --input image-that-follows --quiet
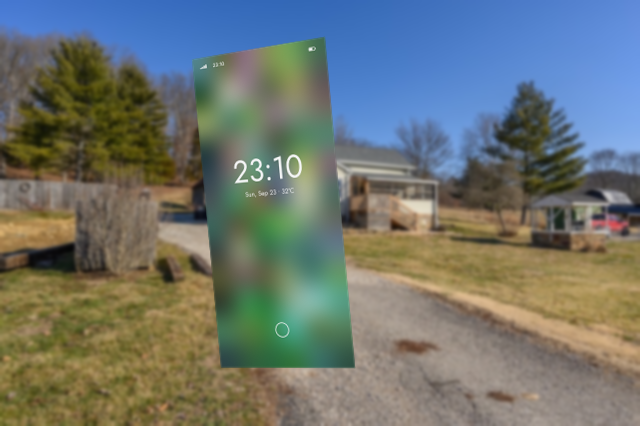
23,10
